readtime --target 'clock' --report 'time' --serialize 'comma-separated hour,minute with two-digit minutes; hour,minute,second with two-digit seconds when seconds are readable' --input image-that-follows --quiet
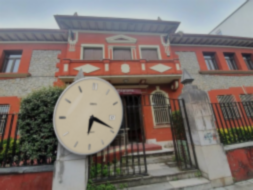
6,19
